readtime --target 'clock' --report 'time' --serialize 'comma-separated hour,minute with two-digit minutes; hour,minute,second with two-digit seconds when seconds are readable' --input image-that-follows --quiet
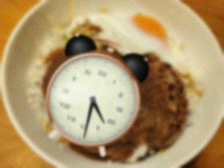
4,29
